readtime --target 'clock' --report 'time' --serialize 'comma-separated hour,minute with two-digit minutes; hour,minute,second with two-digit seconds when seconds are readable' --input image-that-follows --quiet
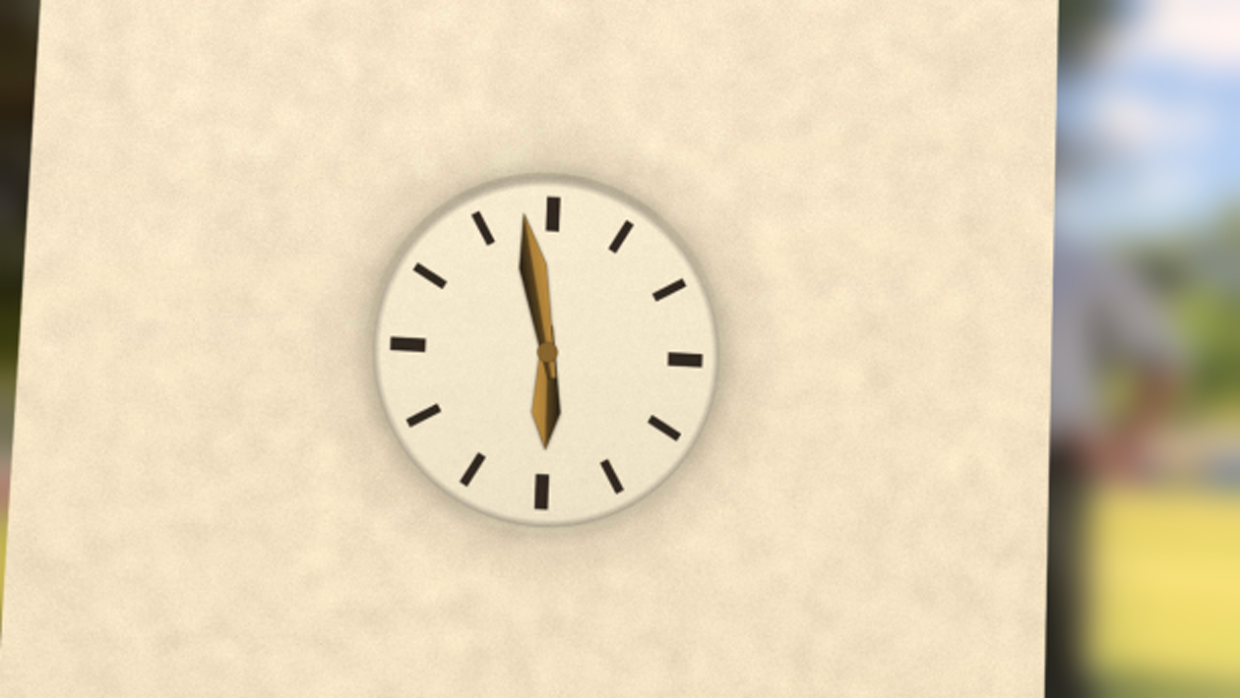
5,58
